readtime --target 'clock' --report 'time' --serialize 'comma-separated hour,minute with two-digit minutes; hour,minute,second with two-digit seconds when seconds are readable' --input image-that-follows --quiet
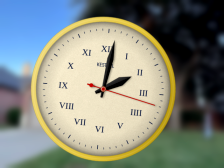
2,01,17
